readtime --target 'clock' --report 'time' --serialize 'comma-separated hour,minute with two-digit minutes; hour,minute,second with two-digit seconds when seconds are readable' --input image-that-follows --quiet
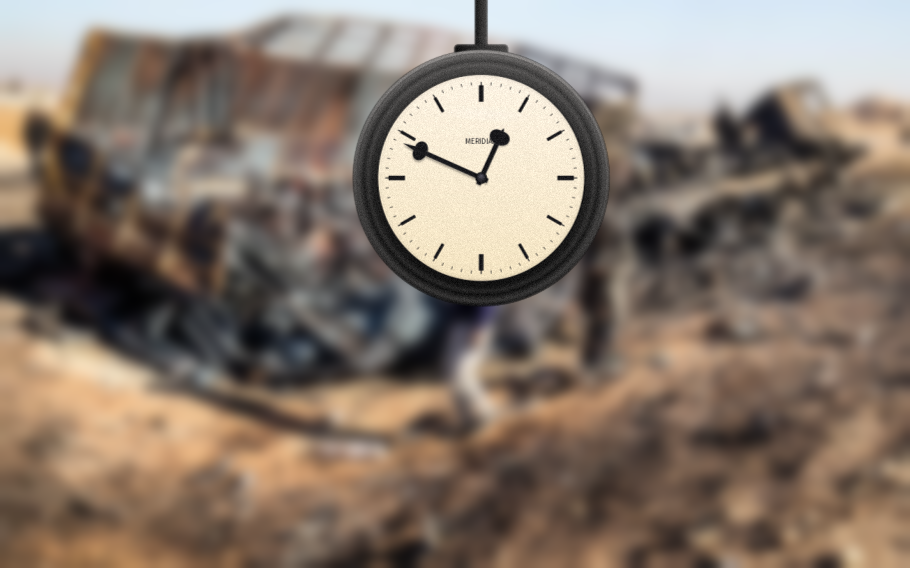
12,49
